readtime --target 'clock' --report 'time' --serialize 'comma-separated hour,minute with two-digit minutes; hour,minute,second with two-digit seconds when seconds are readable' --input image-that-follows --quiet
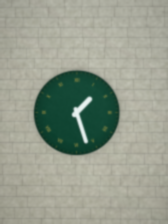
1,27
